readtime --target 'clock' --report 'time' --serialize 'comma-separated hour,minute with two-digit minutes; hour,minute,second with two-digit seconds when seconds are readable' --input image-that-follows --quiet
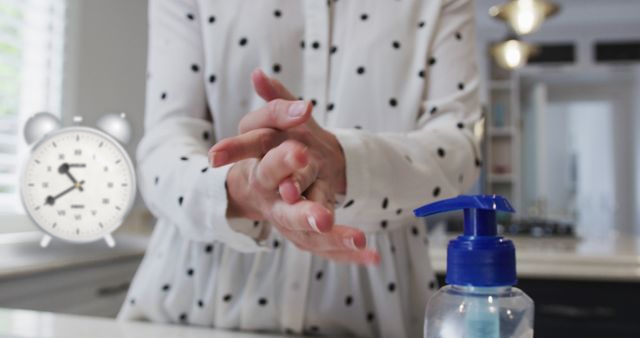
10,40
